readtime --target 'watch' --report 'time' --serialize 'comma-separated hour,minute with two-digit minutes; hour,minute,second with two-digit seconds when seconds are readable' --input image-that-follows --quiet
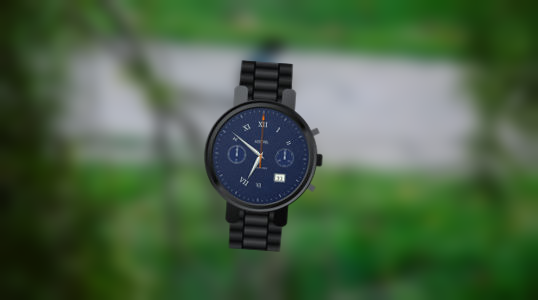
6,51
